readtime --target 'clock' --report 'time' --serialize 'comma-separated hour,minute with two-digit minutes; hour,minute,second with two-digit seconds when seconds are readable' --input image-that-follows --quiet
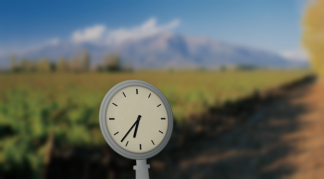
6,37
